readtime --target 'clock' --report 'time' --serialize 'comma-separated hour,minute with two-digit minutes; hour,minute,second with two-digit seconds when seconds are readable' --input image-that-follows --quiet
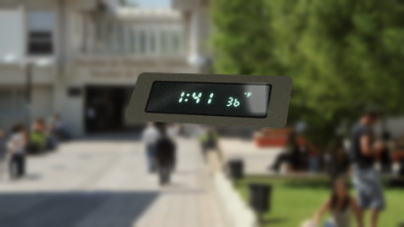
1,41
